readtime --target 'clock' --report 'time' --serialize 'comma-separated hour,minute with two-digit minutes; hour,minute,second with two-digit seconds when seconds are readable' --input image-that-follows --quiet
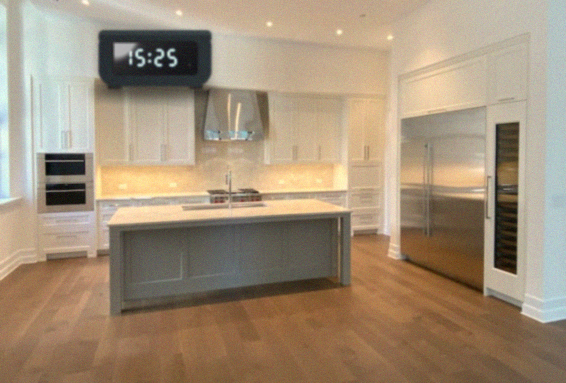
15,25
